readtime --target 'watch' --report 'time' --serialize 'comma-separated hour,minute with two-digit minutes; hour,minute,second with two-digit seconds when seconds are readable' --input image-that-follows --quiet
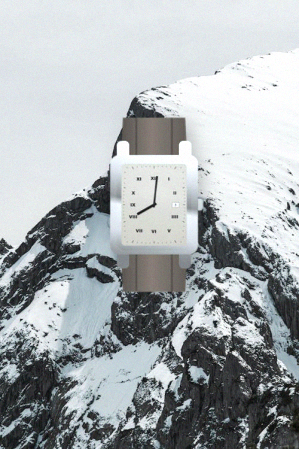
8,01
